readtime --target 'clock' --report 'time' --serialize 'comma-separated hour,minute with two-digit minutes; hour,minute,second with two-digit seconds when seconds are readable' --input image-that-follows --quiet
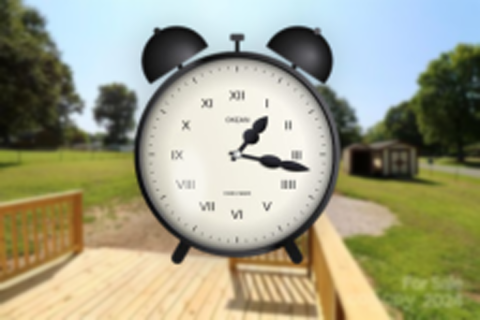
1,17
